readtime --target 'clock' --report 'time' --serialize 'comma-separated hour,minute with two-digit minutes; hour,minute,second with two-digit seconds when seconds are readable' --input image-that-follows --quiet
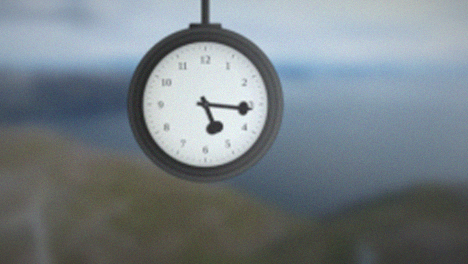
5,16
